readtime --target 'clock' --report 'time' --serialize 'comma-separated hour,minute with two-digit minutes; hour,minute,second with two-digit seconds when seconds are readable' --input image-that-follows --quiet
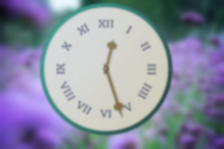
12,27
